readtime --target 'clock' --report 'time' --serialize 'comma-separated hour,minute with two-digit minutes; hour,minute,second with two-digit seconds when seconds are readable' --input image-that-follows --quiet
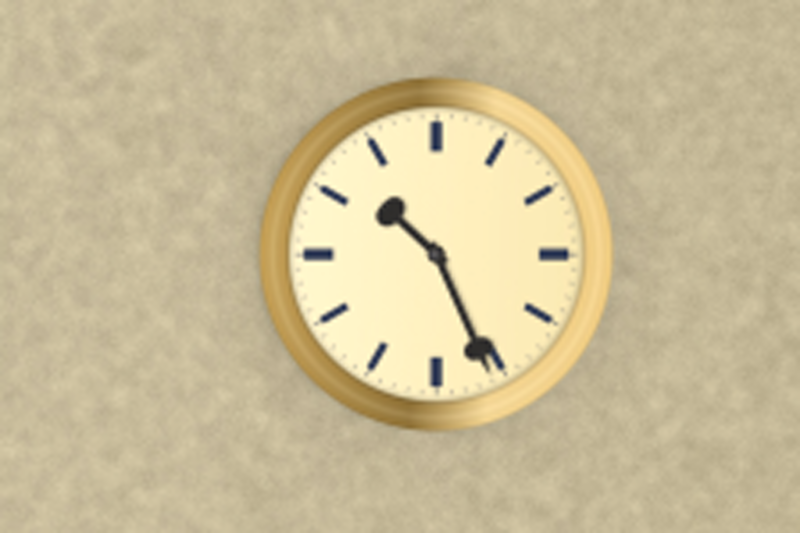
10,26
